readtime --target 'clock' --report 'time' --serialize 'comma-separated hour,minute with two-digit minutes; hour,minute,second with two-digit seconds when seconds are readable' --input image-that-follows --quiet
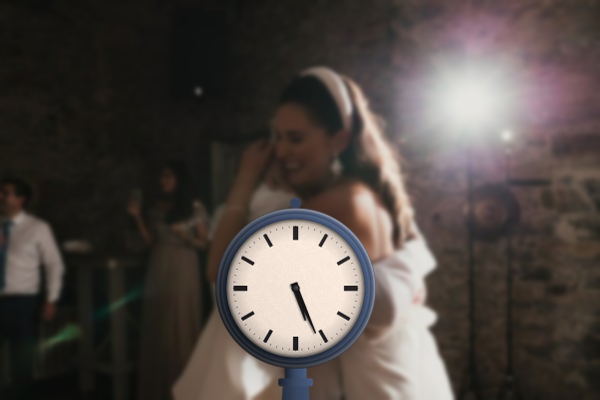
5,26
